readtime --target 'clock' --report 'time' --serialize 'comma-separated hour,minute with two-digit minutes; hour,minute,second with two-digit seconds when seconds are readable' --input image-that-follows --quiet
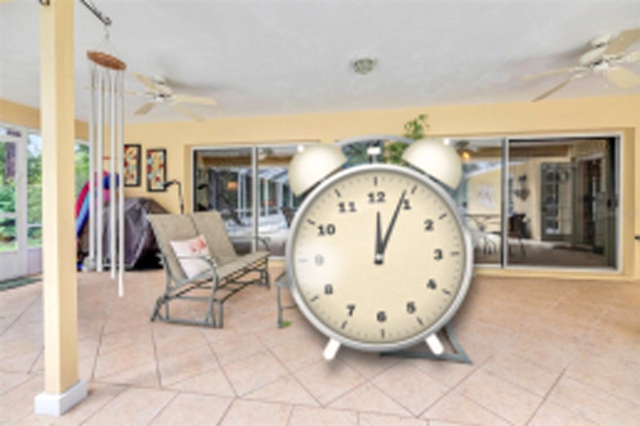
12,04
